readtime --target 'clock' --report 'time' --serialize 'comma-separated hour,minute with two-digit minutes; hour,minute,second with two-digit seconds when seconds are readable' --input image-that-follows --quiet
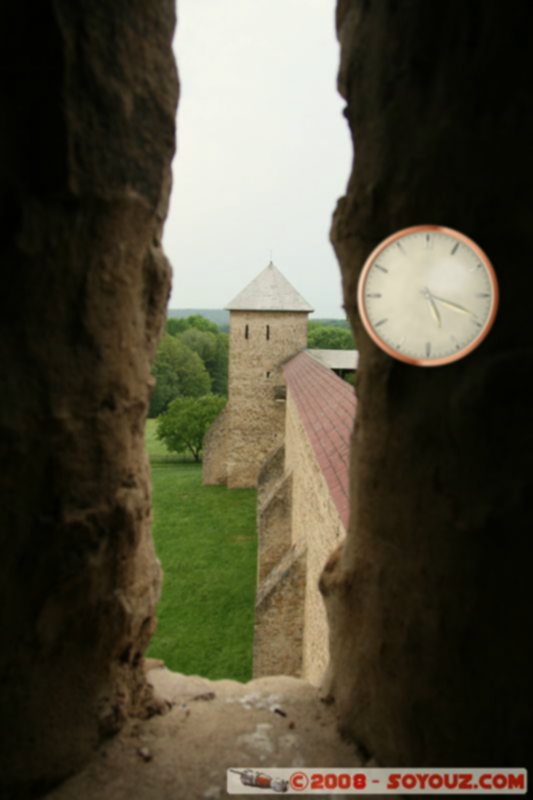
5,19
